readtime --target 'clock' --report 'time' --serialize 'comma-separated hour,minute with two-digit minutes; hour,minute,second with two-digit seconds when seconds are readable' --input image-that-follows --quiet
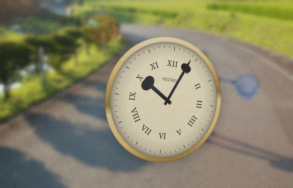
10,04
